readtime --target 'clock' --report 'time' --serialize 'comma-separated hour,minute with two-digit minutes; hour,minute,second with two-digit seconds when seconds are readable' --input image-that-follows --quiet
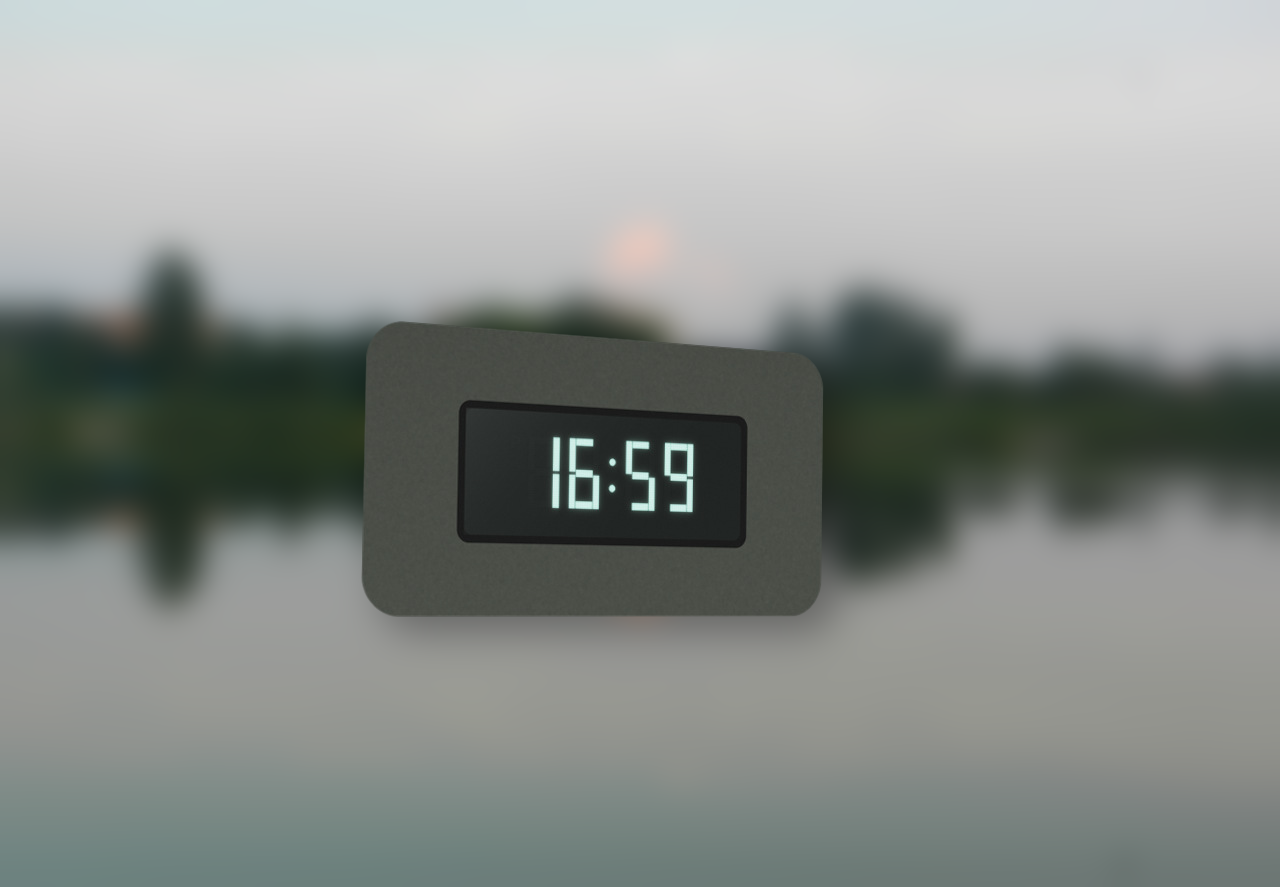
16,59
